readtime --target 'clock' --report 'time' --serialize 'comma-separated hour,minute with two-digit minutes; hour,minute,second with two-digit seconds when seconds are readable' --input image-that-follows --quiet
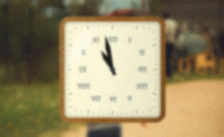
10,58
